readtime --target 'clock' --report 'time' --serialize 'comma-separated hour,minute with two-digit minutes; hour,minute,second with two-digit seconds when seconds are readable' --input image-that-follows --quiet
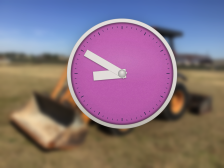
8,50
